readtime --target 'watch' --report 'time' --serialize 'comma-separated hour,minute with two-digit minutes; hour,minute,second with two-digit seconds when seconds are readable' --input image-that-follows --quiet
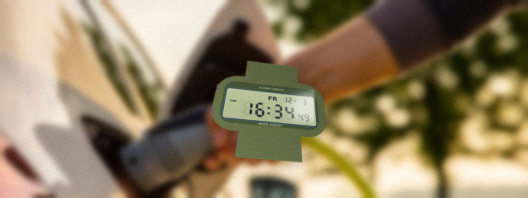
16,34,49
